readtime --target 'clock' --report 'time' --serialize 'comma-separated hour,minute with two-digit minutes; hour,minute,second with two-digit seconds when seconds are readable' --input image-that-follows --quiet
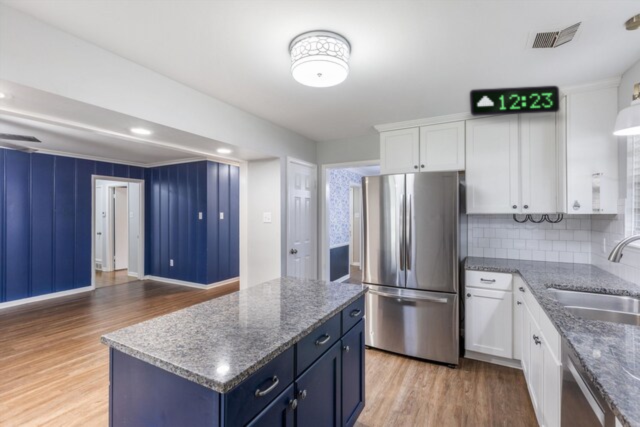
12,23
